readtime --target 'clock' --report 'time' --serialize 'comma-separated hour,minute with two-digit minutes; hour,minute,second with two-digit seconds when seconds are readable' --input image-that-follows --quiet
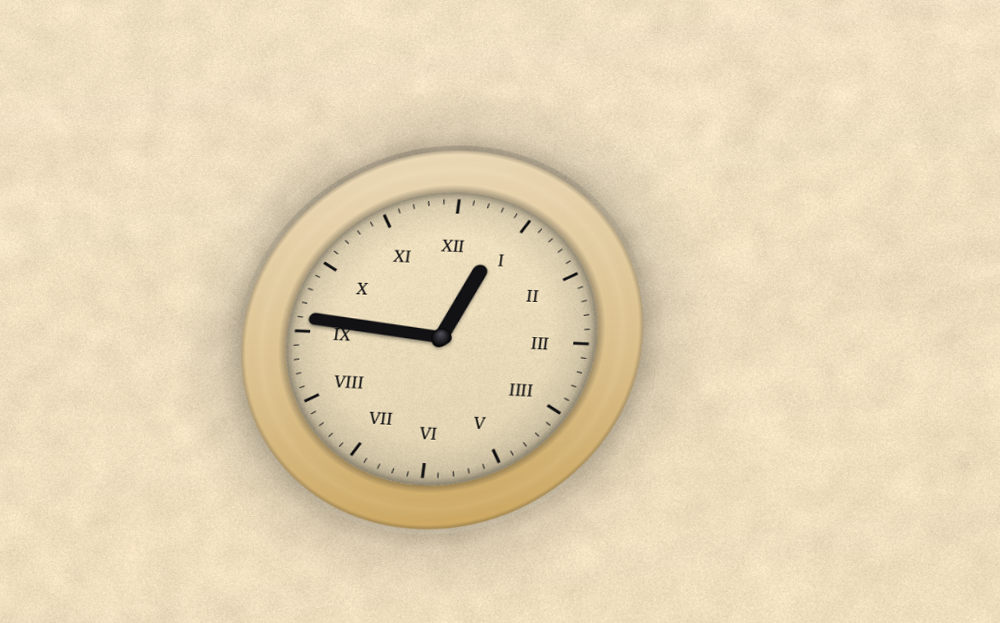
12,46
